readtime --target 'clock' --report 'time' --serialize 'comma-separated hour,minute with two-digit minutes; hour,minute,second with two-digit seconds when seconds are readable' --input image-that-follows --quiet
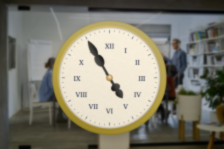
4,55
